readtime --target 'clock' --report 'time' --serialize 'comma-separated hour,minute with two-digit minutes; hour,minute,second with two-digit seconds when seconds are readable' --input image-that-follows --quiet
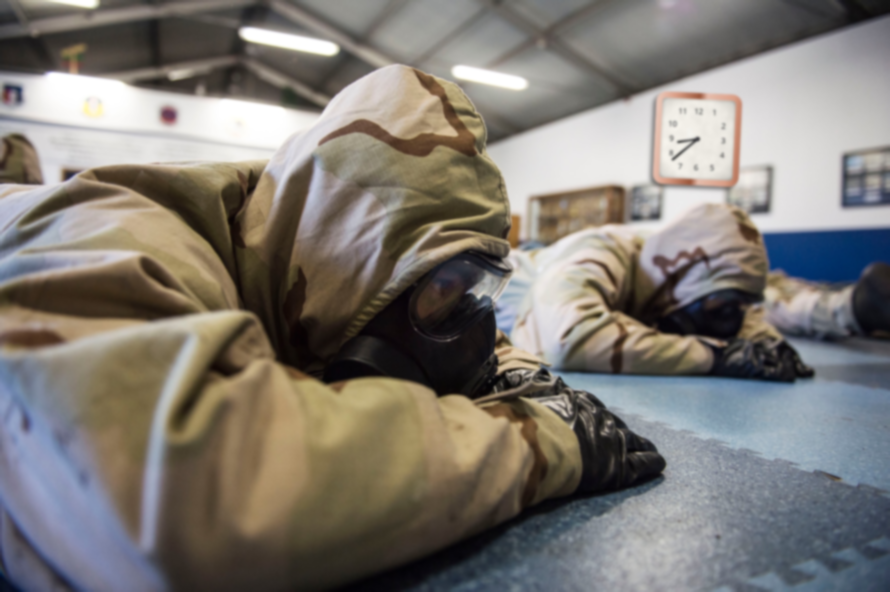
8,38
